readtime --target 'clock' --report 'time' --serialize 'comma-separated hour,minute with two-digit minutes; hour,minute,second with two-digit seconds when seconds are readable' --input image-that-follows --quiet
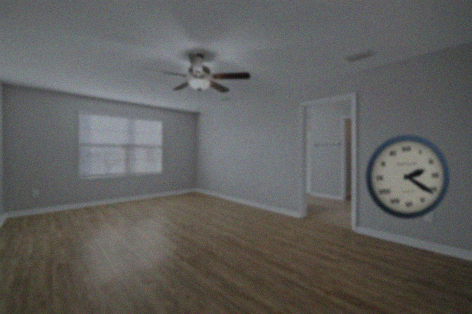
2,21
